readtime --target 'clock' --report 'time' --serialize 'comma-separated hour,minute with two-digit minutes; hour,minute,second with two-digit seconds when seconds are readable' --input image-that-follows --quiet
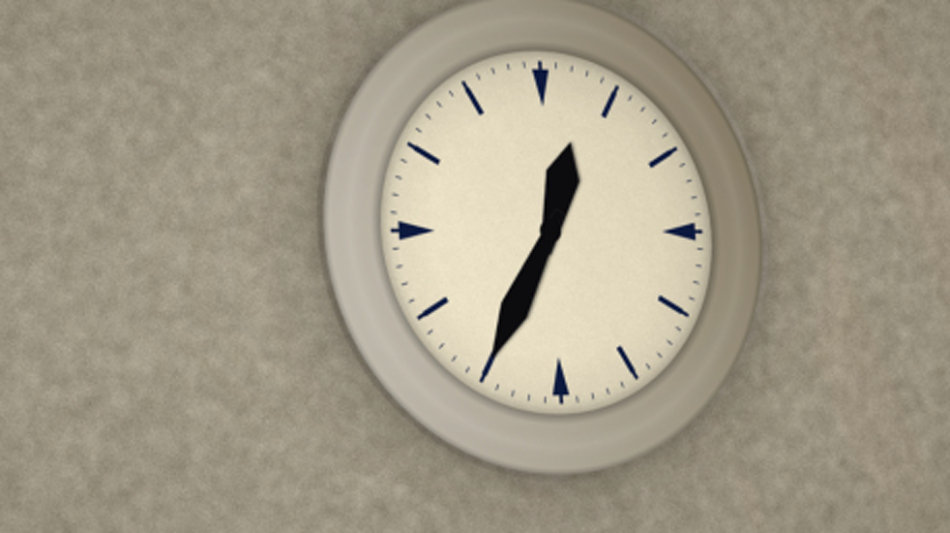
12,35
